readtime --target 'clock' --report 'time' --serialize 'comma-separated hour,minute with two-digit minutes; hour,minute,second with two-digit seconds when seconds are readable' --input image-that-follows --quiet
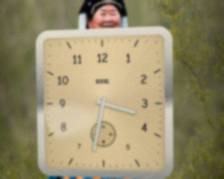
3,32
